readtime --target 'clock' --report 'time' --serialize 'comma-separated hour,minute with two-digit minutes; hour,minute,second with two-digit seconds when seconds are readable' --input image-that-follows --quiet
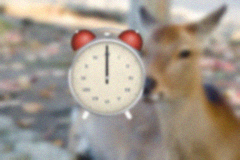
12,00
